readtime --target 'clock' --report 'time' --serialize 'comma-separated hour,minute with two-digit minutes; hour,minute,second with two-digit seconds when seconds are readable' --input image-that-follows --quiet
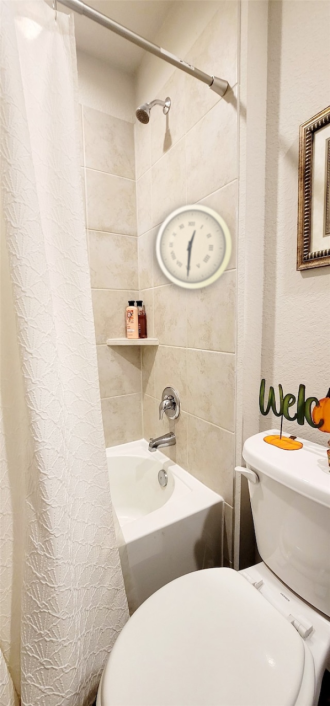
12,30
